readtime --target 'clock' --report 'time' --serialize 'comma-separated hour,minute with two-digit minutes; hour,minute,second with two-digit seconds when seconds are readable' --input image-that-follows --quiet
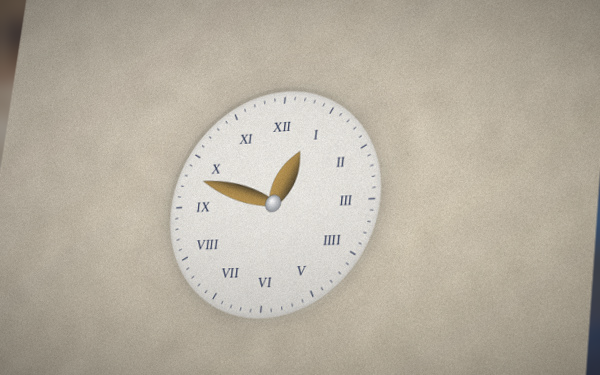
12,48
